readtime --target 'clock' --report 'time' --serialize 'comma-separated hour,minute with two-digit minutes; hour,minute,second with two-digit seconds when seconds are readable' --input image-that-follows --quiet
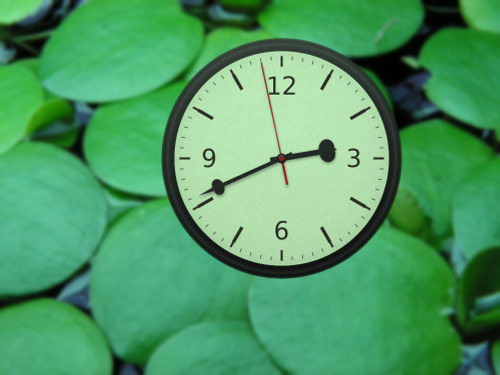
2,40,58
